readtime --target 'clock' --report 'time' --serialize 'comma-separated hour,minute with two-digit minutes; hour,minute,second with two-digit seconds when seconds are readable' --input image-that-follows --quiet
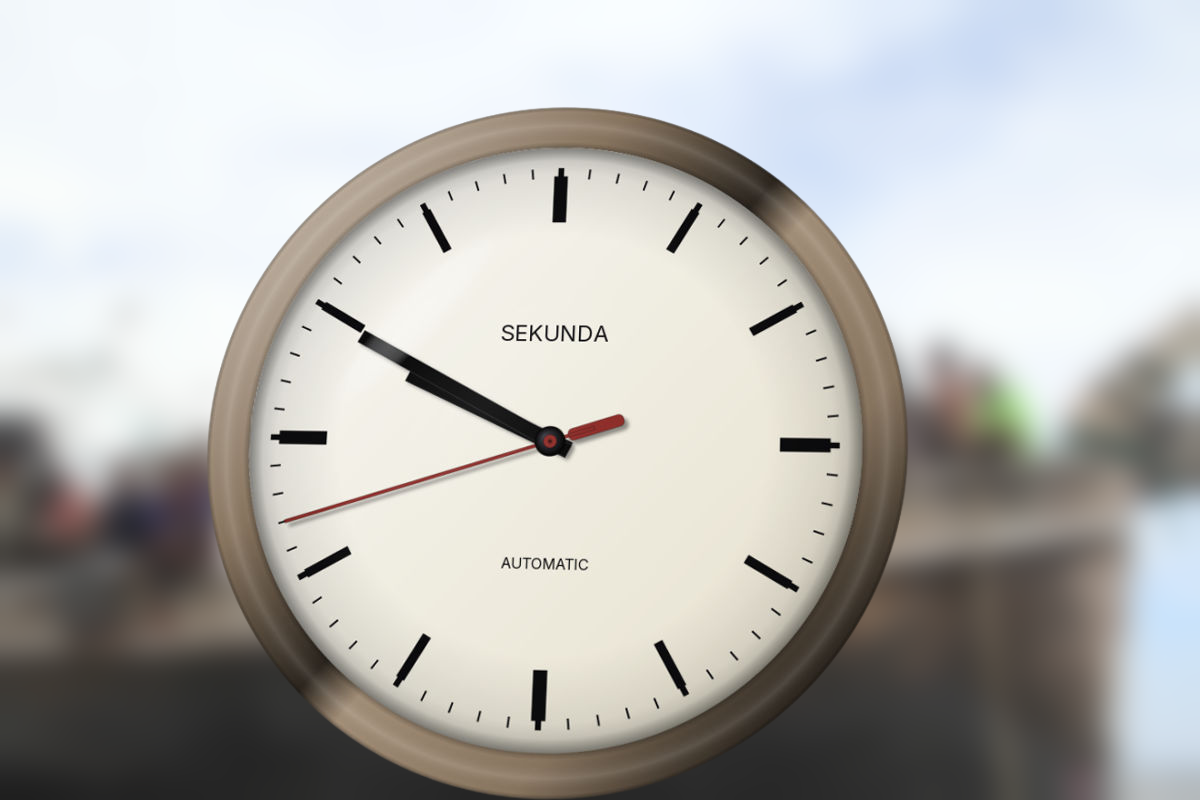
9,49,42
